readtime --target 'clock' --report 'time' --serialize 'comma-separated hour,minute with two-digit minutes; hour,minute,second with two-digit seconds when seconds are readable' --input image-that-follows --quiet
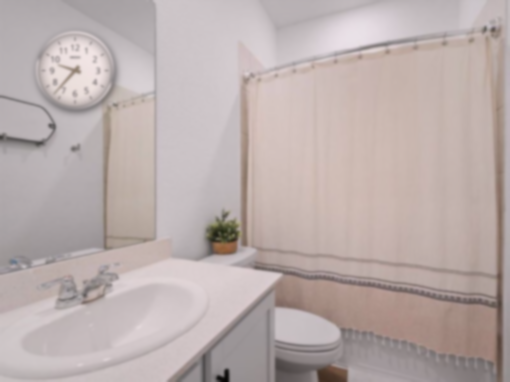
9,37
